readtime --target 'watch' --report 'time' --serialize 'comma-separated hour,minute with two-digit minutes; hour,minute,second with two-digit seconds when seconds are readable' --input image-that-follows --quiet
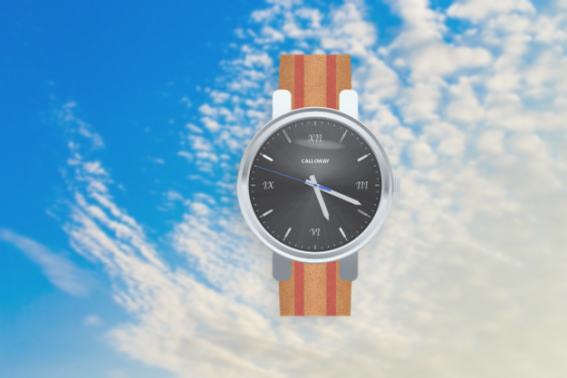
5,18,48
